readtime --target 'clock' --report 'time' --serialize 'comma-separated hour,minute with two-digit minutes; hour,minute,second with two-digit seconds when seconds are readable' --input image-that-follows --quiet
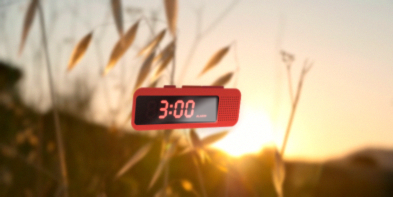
3,00
